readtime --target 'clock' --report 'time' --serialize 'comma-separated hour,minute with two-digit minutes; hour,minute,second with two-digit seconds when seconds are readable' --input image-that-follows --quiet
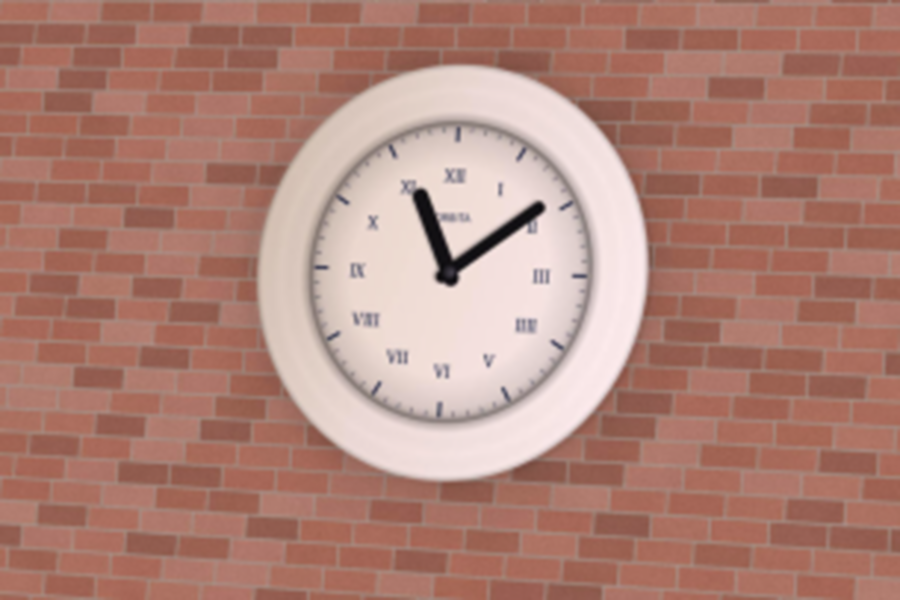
11,09
